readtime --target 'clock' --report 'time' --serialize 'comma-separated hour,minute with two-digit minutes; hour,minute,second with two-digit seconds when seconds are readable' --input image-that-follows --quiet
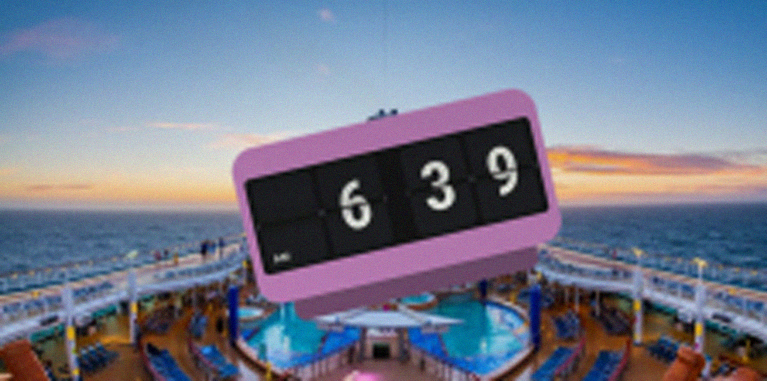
6,39
